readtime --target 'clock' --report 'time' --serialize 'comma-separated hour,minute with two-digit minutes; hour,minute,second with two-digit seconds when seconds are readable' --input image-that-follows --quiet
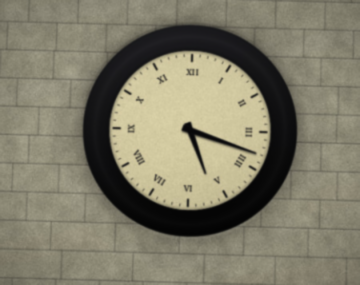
5,18
